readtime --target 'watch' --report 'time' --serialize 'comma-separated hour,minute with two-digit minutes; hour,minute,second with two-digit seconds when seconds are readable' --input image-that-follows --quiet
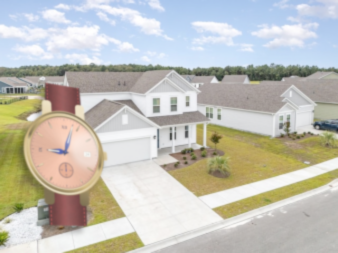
9,03
